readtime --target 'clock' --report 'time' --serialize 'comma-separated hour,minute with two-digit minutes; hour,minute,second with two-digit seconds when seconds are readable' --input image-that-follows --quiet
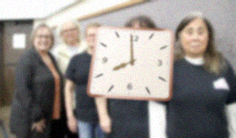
7,59
